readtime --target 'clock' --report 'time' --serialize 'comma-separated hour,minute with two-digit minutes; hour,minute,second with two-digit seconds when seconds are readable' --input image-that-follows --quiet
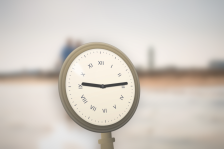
9,14
